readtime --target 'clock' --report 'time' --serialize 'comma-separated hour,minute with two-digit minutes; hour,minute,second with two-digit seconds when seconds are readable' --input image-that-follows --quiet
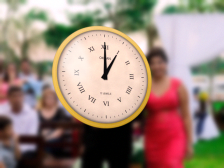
1,00
